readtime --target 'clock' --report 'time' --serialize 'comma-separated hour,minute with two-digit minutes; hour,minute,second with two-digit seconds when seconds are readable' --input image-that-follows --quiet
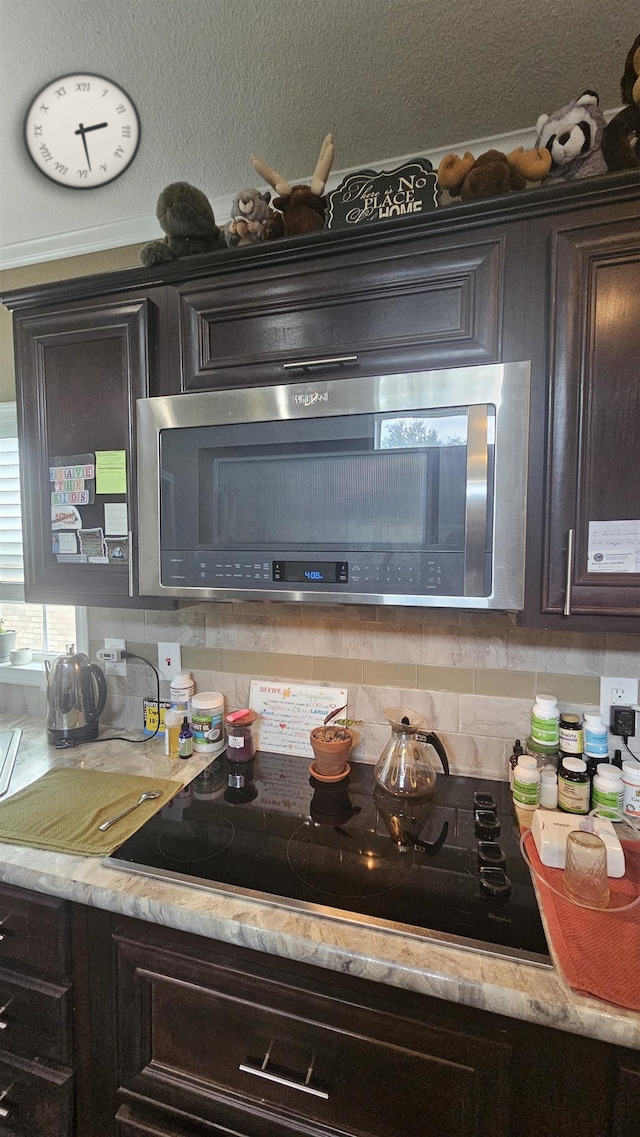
2,28
